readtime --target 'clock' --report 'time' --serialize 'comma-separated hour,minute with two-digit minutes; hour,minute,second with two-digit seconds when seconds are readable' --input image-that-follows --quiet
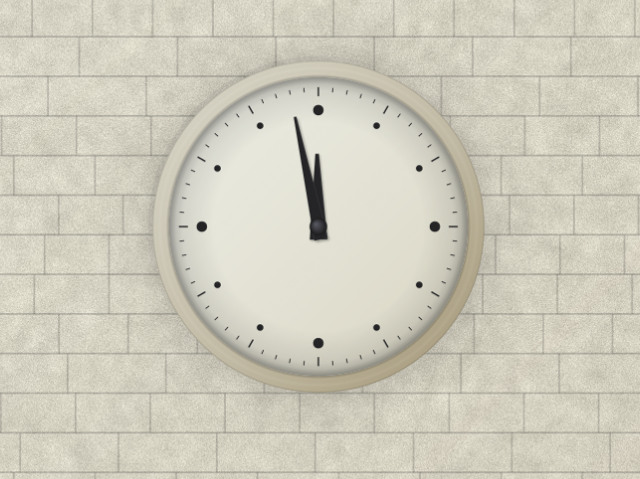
11,58
